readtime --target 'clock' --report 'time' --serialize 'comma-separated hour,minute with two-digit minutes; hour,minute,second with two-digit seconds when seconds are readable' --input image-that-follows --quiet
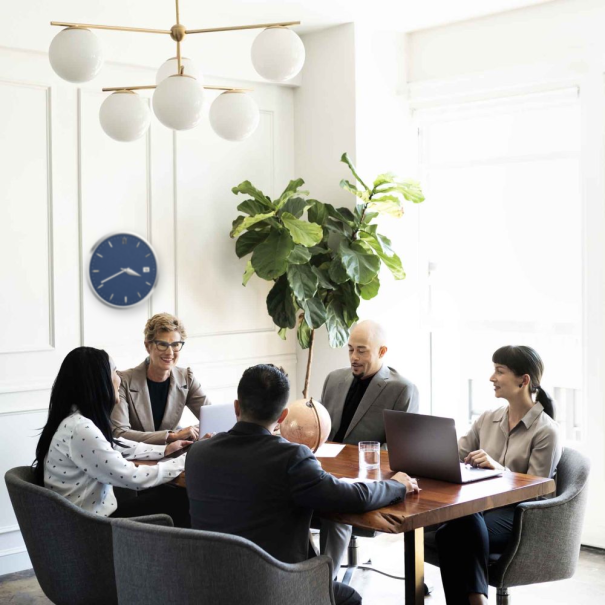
3,41
